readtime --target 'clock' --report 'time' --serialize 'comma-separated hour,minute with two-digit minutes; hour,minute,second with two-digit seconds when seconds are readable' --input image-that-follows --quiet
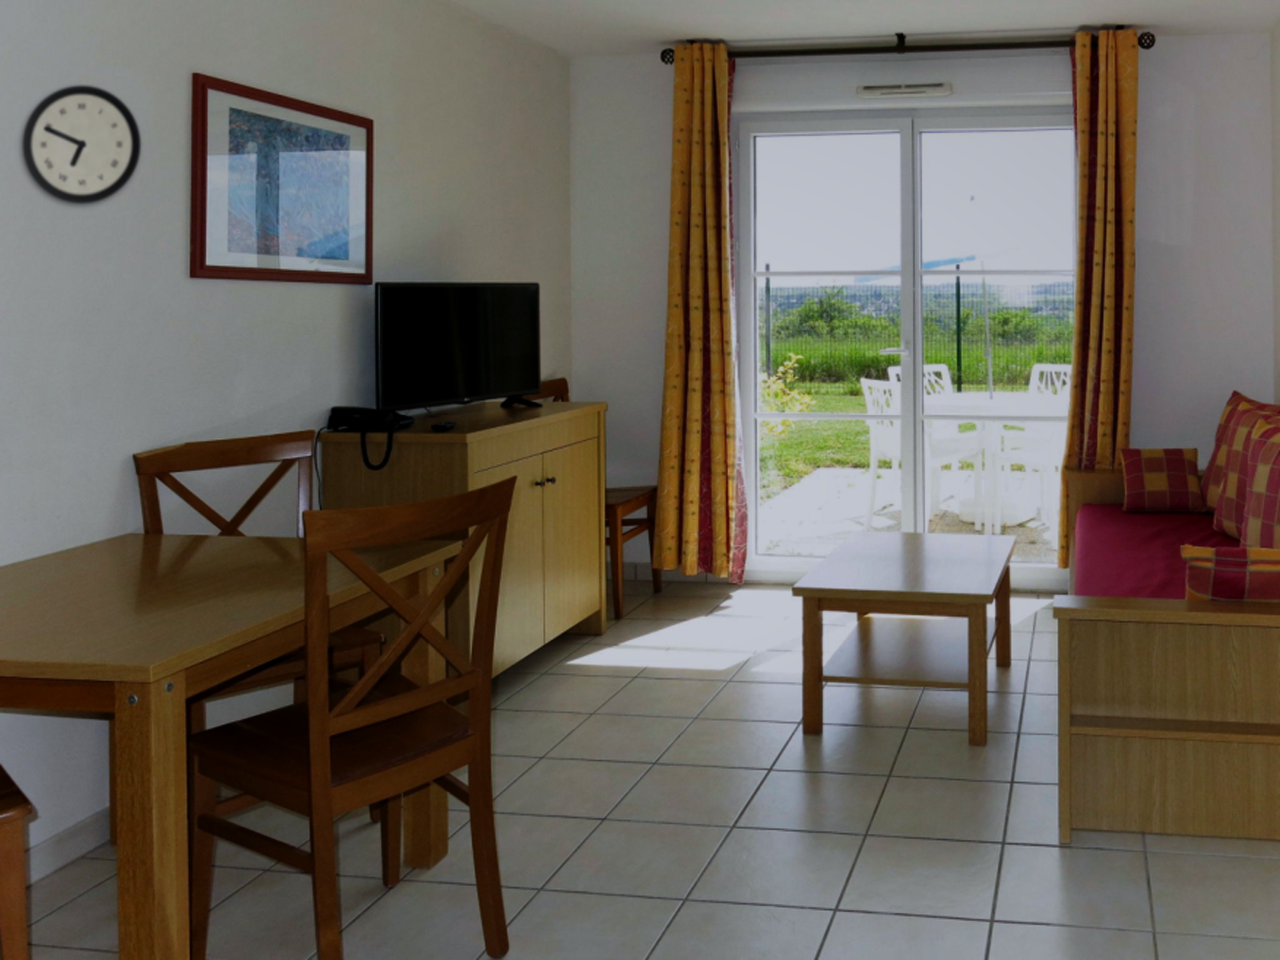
6,49
